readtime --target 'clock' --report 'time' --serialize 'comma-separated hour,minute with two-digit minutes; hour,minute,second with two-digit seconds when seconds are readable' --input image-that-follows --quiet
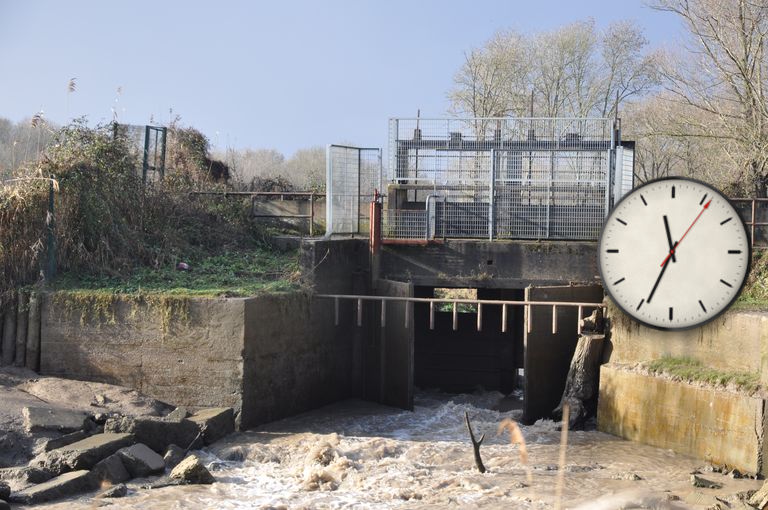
11,34,06
